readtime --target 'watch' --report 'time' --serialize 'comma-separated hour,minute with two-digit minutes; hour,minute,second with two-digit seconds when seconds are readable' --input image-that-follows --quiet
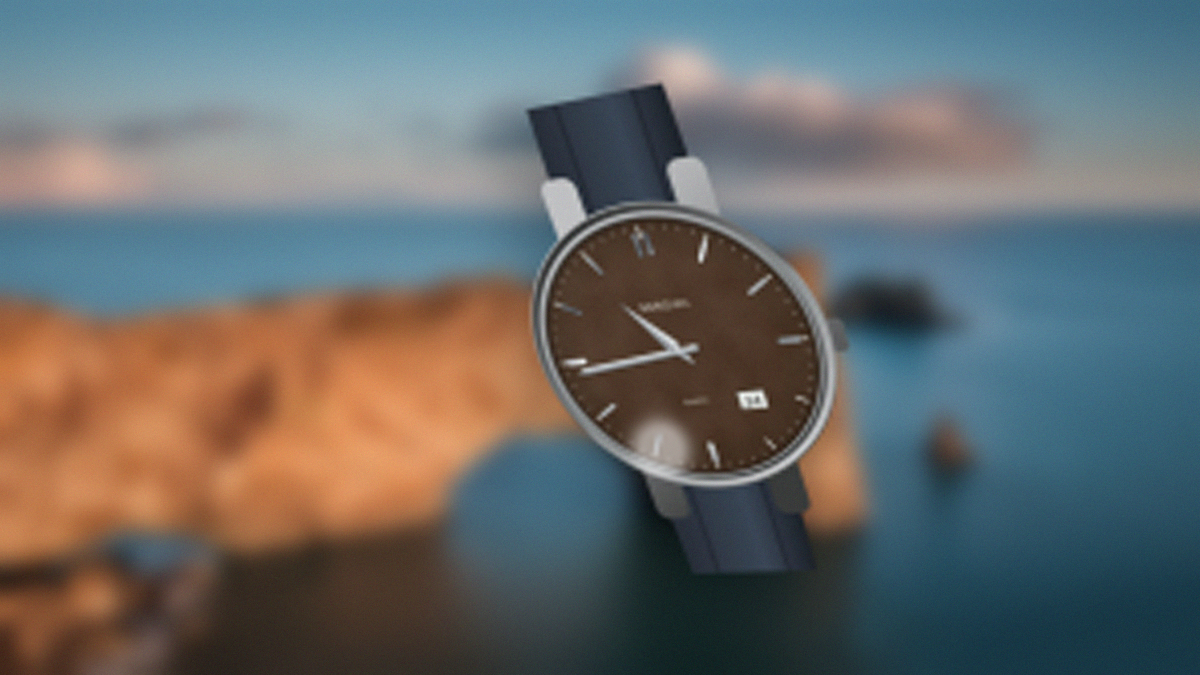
10,44
